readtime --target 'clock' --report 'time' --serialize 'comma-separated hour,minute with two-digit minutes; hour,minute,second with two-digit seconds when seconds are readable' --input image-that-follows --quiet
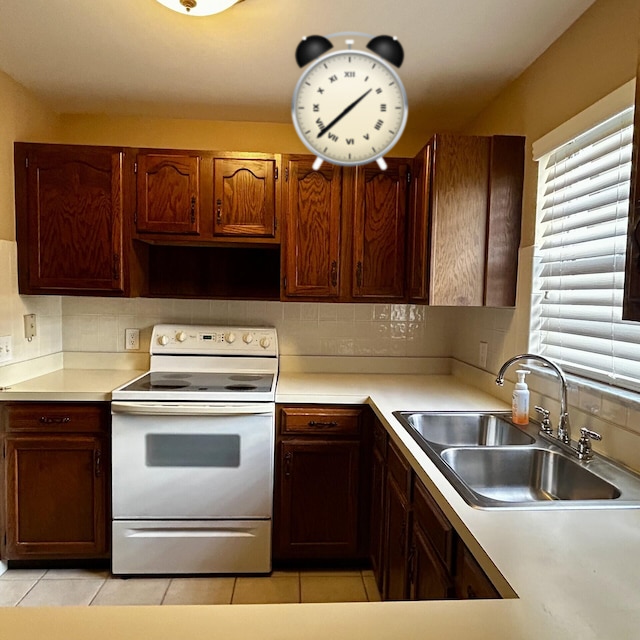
1,38
